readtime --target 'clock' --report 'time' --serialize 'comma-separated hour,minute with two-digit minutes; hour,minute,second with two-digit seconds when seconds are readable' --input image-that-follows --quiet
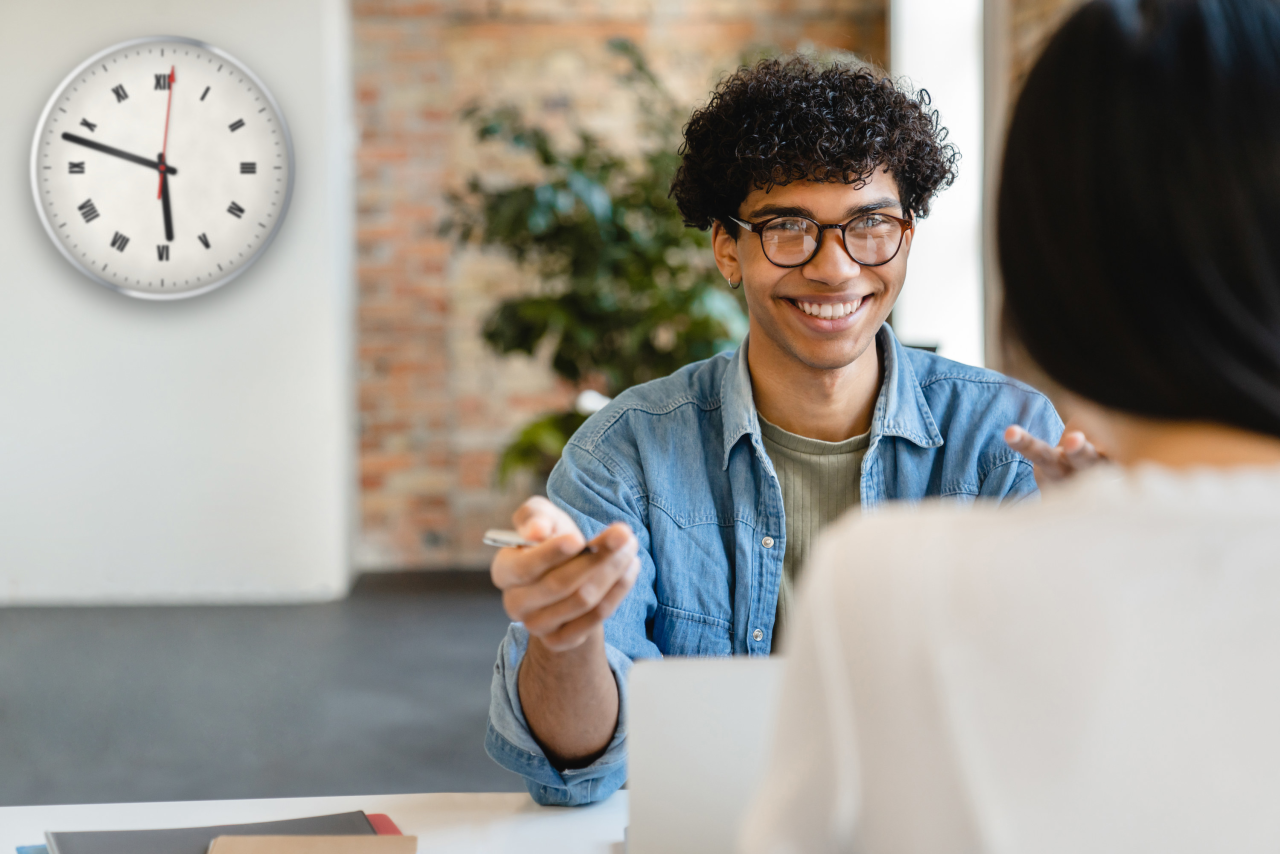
5,48,01
